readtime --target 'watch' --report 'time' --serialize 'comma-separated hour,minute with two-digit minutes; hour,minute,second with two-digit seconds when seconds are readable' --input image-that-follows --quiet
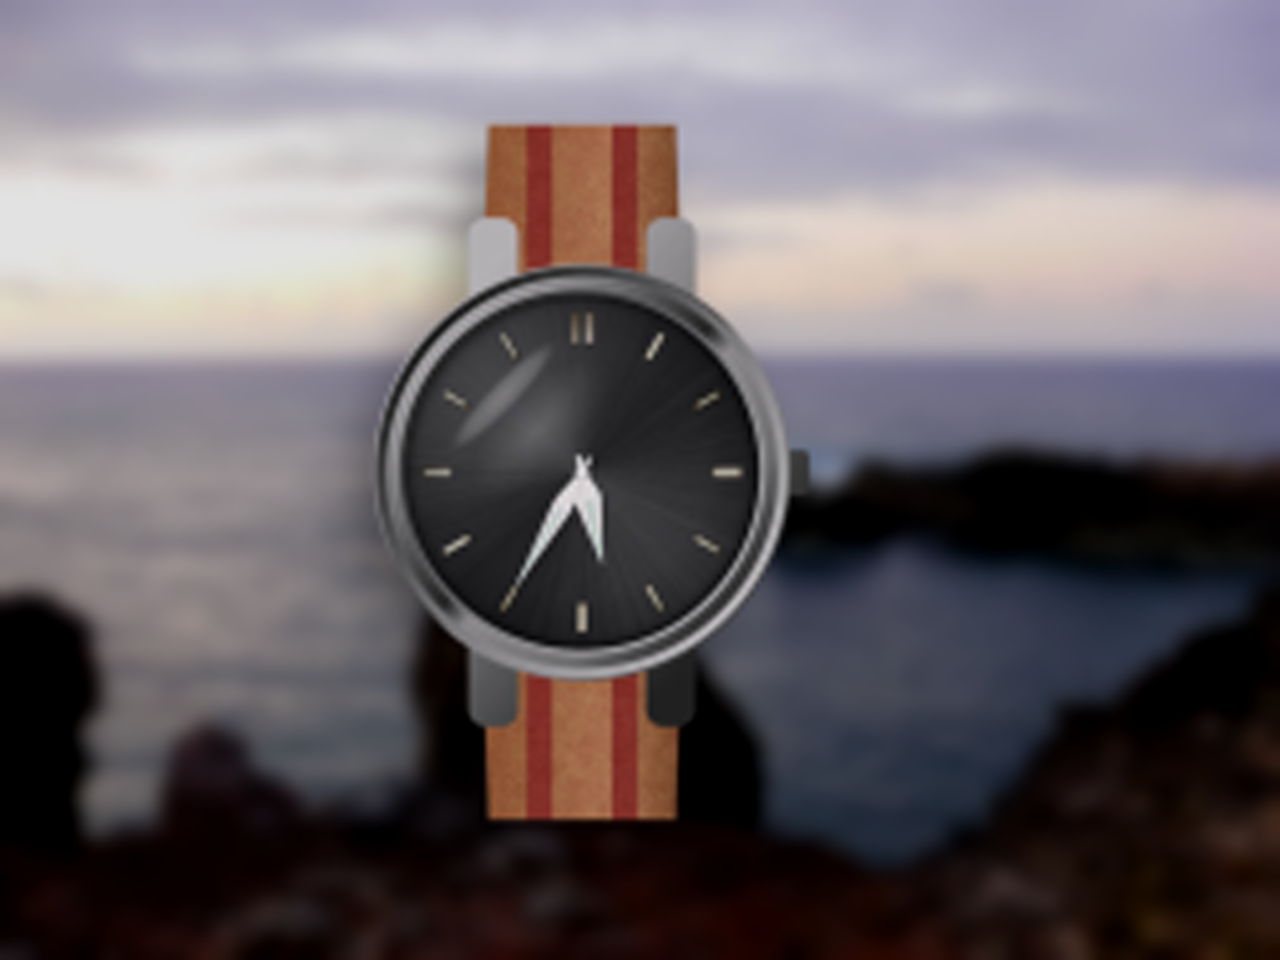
5,35
